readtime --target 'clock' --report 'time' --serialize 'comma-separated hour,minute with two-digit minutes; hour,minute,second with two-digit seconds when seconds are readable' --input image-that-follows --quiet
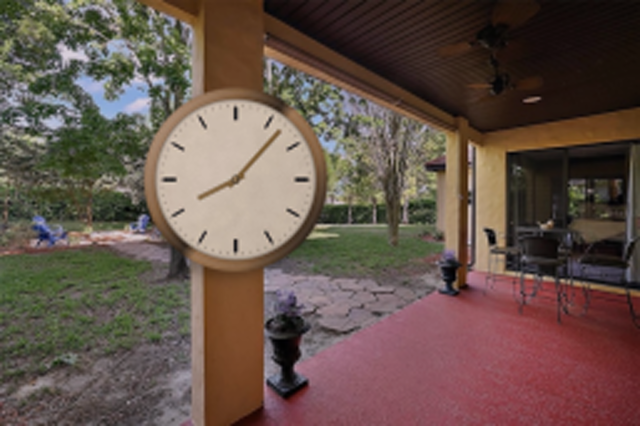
8,07
